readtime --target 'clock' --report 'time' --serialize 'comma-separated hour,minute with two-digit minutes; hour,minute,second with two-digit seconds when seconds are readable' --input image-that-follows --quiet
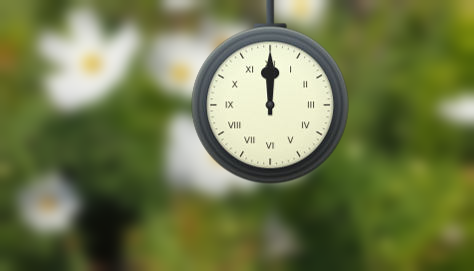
12,00
